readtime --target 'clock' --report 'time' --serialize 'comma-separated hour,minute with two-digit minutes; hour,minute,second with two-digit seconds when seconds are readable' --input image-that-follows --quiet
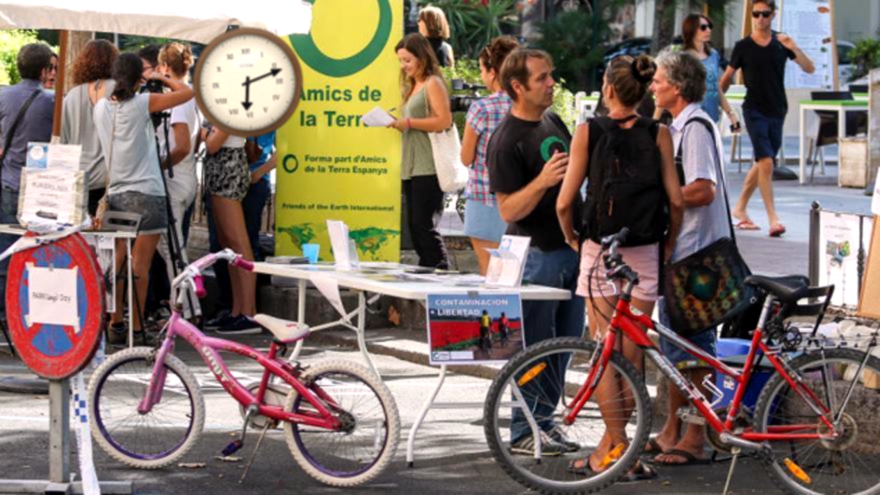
6,12
